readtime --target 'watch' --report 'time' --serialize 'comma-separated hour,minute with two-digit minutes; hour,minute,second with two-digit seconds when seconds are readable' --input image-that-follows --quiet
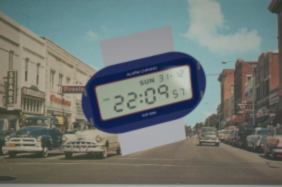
22,09
